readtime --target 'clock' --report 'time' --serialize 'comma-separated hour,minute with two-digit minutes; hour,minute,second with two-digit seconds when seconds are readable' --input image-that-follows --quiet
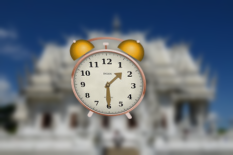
1,30
